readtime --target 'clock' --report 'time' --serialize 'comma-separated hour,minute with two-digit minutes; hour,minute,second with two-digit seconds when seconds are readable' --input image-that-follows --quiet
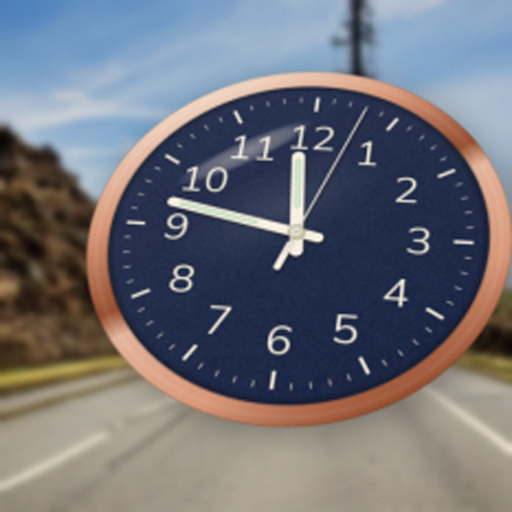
11,47,03
